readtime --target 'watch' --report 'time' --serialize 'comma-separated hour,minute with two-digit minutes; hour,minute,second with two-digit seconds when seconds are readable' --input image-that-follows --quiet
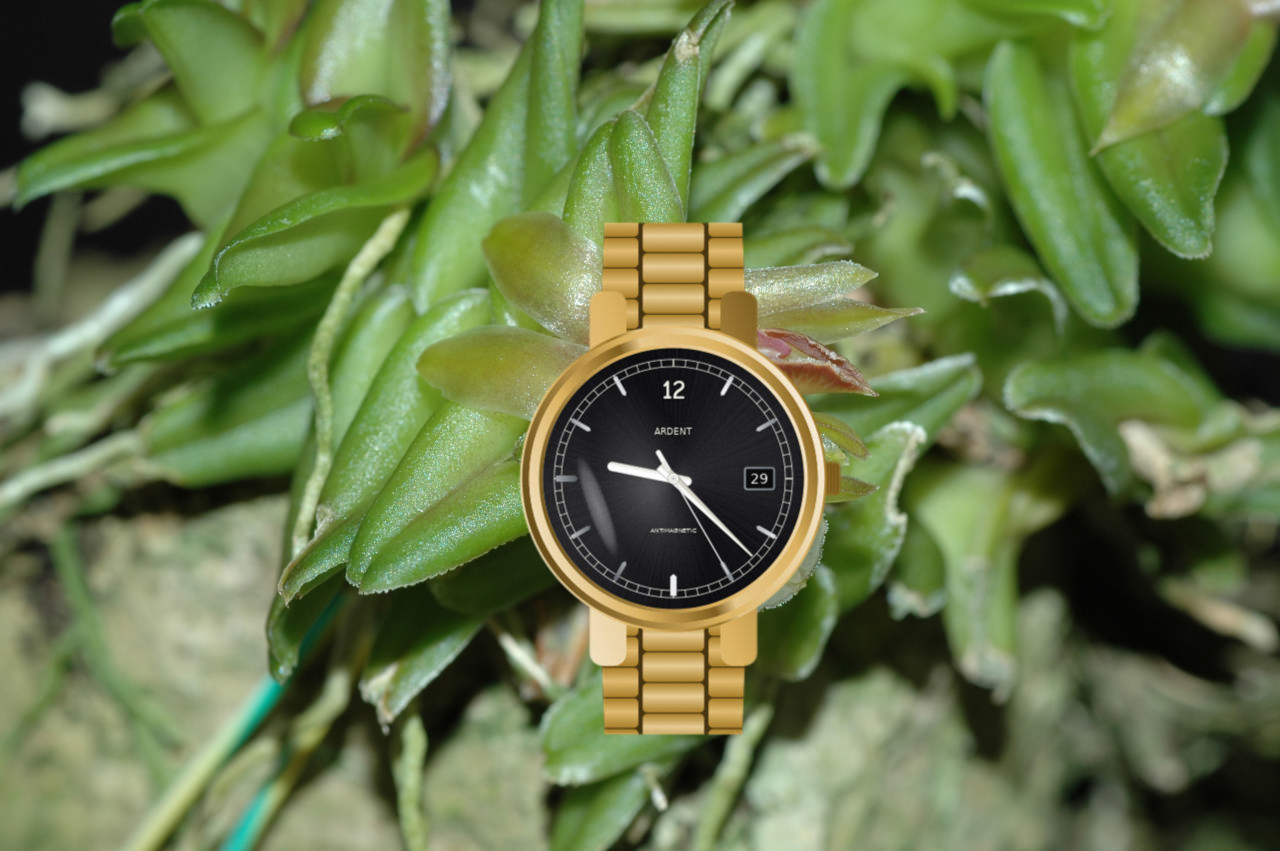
9,22,25
